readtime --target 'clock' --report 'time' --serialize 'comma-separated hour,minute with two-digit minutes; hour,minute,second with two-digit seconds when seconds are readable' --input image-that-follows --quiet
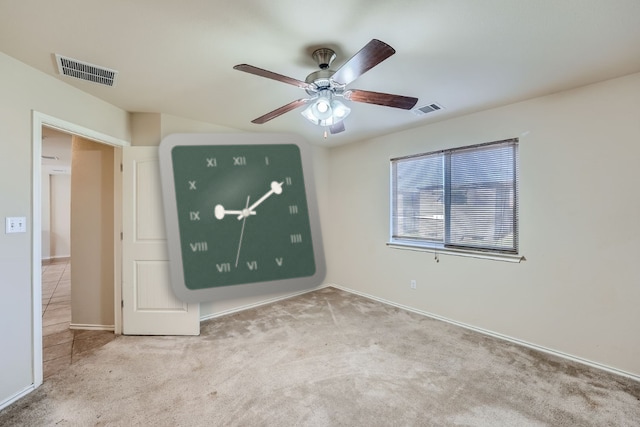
9,09,33
